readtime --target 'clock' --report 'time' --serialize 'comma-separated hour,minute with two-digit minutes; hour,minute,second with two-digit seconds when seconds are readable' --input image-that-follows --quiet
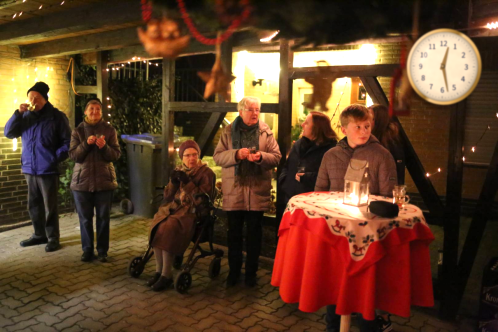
12,28
